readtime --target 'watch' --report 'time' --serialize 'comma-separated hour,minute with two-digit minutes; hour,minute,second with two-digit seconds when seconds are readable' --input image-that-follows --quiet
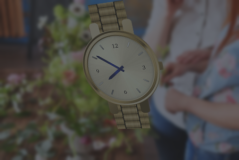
7,51
